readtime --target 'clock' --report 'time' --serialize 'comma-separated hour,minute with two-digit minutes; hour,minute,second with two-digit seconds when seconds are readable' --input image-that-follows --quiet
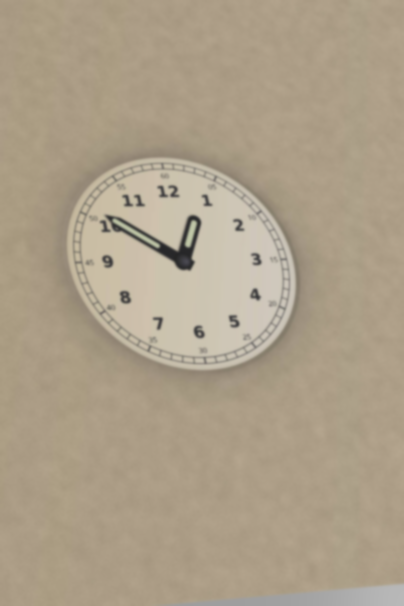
12,51
